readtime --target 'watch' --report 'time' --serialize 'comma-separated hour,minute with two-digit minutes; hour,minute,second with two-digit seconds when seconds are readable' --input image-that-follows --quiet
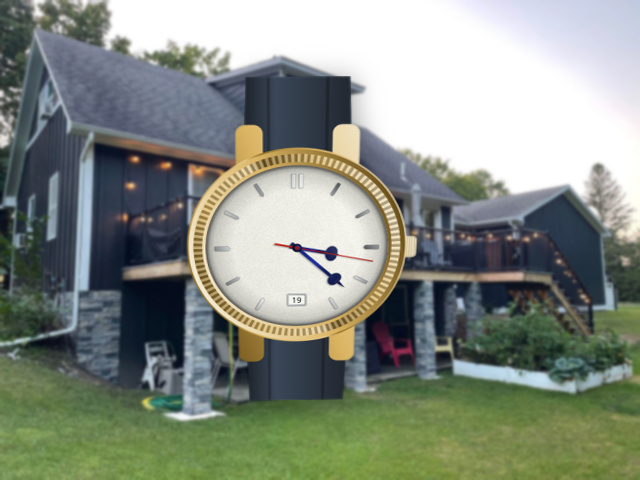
3,22,17
